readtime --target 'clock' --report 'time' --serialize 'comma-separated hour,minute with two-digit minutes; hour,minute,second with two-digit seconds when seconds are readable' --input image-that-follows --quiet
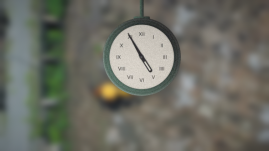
4,55
